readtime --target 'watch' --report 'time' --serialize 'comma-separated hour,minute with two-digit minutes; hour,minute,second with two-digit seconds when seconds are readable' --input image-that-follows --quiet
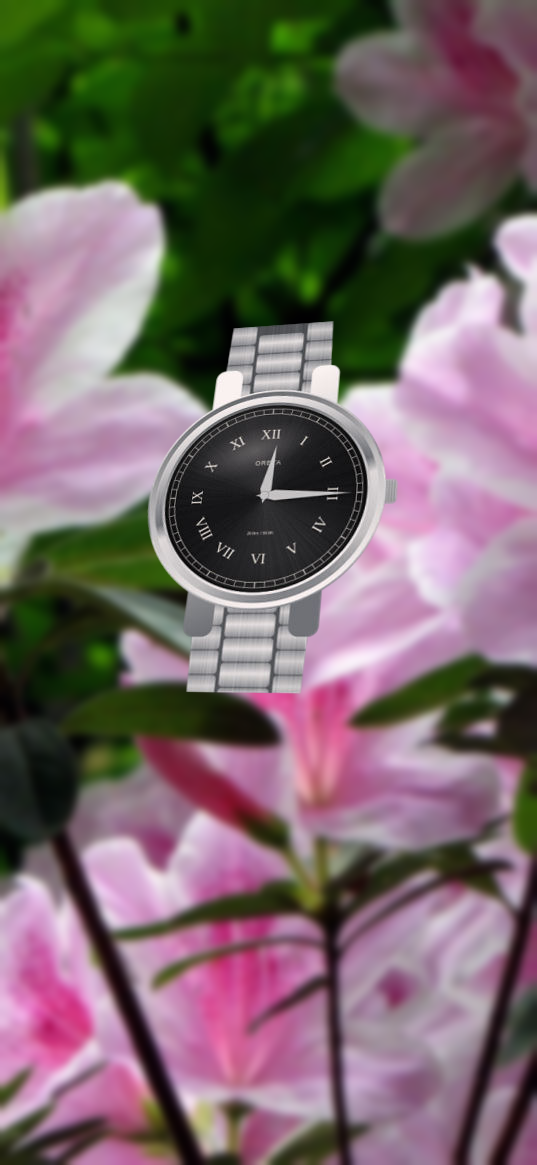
12,15
